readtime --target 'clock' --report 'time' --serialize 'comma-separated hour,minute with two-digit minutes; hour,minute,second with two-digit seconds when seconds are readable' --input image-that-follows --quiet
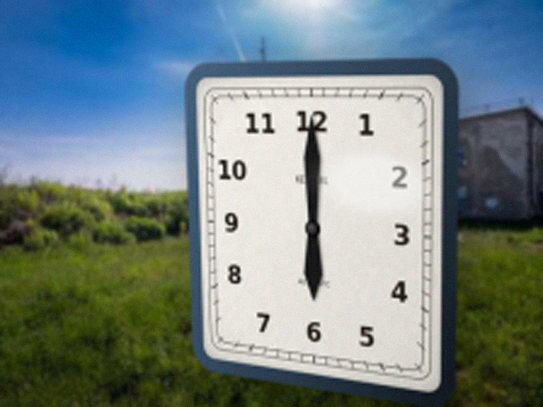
6,00
